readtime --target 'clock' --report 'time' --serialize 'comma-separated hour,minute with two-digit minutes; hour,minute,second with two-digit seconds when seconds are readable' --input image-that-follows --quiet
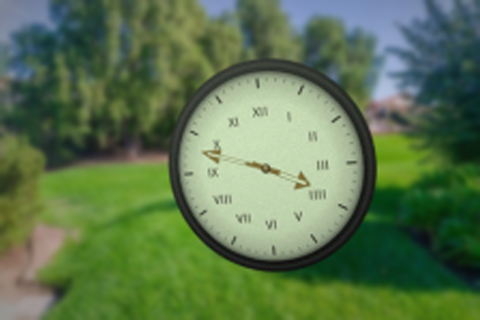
3,48
